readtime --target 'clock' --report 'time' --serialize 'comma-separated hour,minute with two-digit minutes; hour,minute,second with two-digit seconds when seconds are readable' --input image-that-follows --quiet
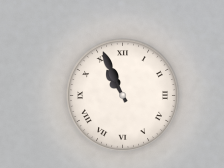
10,56
